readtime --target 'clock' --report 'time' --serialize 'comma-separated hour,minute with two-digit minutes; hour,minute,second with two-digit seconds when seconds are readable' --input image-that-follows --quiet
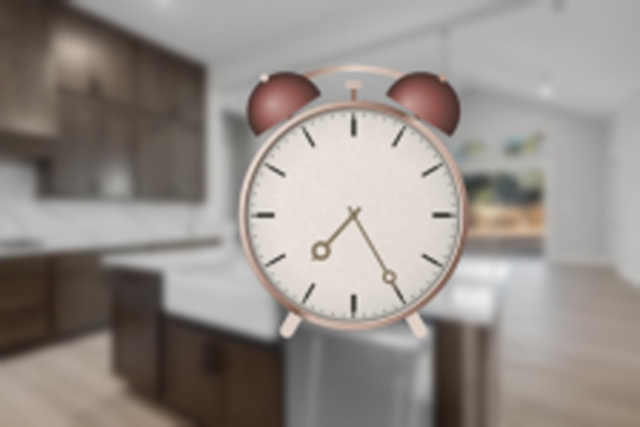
7,25
